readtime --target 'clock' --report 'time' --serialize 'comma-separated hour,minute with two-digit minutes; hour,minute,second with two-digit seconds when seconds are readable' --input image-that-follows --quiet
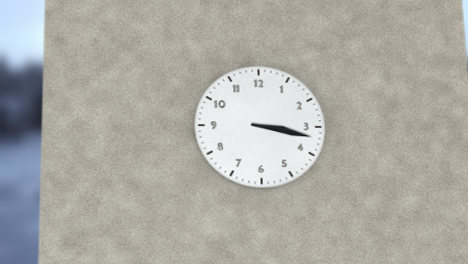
3,17
